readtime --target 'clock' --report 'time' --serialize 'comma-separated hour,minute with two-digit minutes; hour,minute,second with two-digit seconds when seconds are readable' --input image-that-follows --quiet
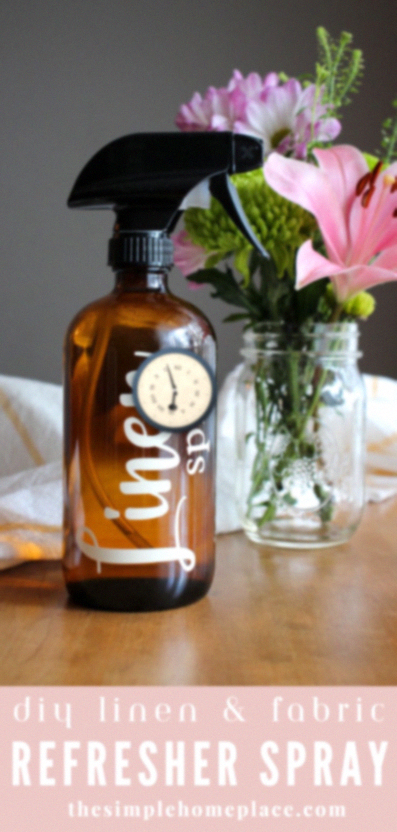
5,56
